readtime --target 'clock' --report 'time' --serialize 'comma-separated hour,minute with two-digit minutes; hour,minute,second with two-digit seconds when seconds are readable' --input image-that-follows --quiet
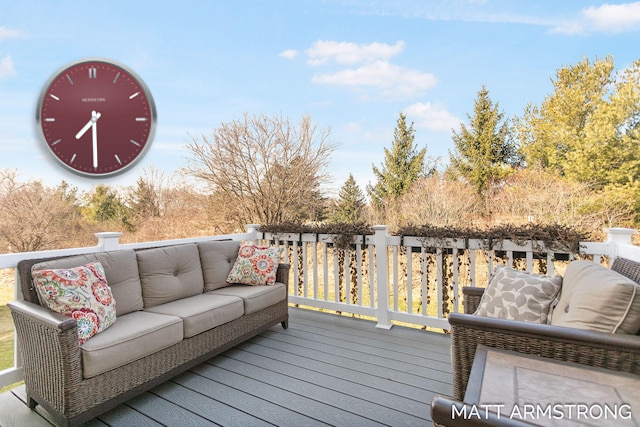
7,30
